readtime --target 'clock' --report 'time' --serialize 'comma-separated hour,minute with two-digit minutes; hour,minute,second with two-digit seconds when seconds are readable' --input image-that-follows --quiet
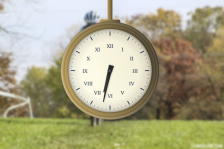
6,32
